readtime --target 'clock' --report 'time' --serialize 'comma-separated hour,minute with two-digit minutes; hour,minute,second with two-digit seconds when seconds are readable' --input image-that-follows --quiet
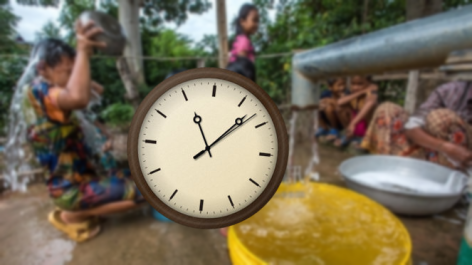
11,07,08
